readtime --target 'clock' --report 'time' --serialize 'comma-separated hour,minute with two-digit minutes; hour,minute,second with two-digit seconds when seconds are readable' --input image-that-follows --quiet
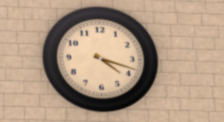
4,18
